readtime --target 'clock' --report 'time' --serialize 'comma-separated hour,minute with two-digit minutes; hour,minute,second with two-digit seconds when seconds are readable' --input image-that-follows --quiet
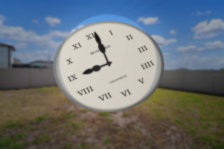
9,01
